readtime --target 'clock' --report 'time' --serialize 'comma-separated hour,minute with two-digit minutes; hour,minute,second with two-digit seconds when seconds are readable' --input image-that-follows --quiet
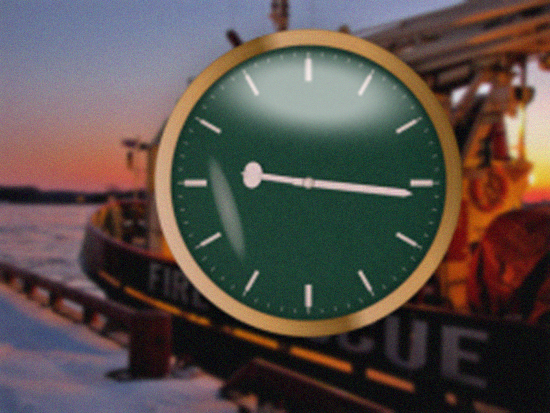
9,16
